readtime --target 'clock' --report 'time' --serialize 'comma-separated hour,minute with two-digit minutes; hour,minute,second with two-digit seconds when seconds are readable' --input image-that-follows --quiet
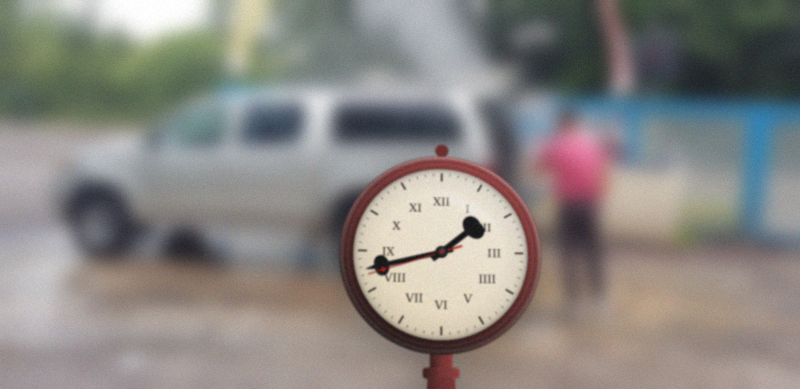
1,42,42
